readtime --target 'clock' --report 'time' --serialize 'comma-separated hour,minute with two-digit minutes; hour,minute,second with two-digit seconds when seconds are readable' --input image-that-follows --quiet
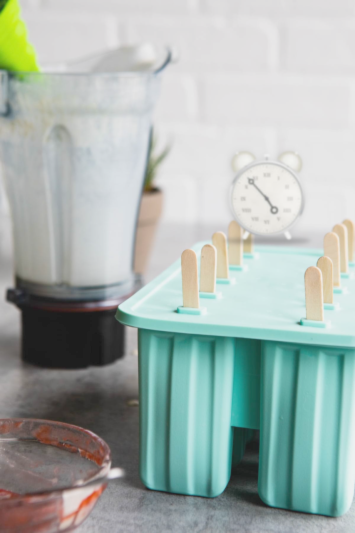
4,53
